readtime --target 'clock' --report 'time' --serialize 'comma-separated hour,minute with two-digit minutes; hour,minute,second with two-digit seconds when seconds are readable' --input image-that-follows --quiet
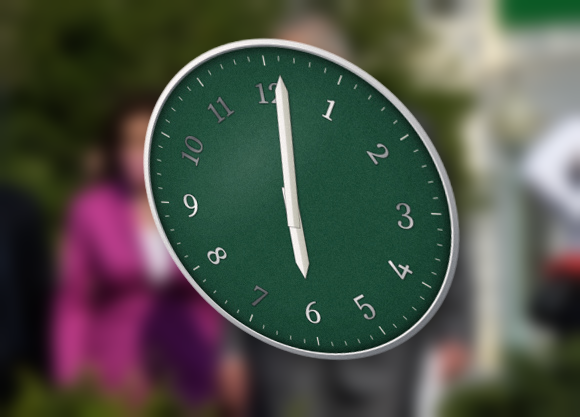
6,01
